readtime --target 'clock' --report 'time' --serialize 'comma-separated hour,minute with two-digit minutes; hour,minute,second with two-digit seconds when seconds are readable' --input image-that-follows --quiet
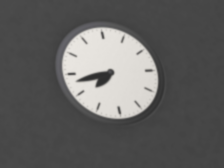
7,43
